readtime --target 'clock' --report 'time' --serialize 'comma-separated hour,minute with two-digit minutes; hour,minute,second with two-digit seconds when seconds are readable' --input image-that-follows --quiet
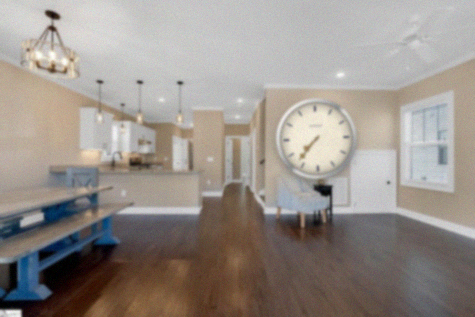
7,37
